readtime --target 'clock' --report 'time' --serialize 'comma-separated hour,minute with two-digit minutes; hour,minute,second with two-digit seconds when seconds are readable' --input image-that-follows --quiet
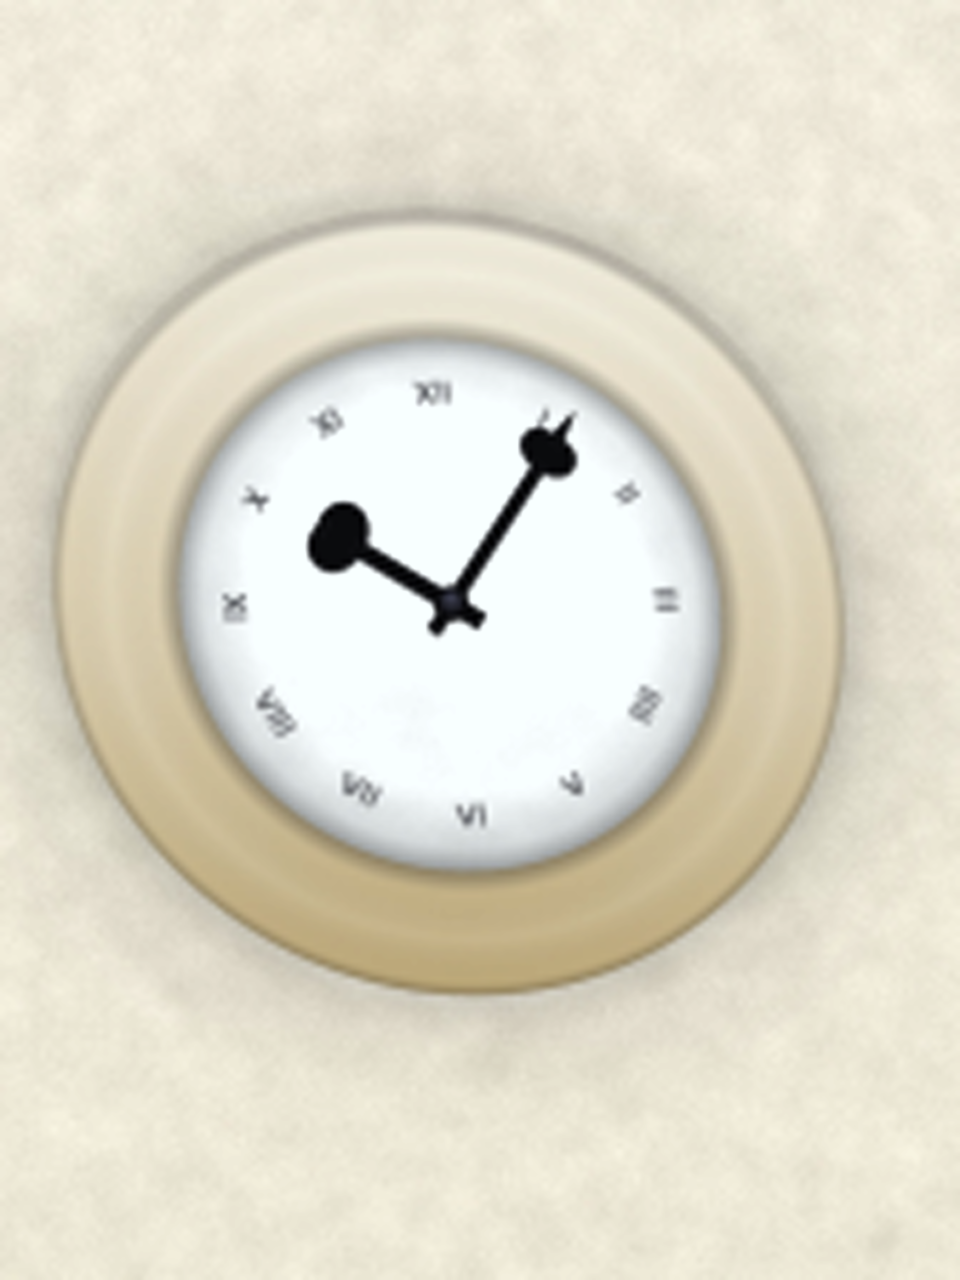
10,06
